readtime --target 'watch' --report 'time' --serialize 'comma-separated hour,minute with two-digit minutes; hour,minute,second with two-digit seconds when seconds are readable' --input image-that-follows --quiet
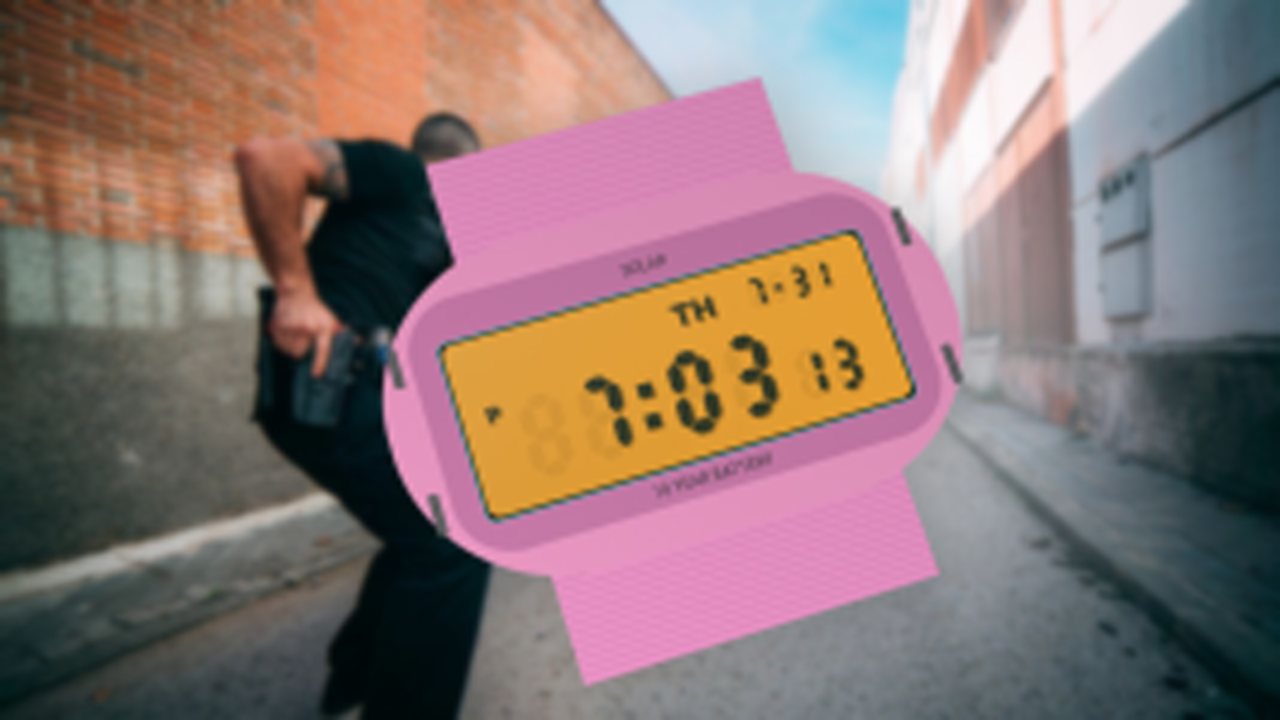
7,03,13
